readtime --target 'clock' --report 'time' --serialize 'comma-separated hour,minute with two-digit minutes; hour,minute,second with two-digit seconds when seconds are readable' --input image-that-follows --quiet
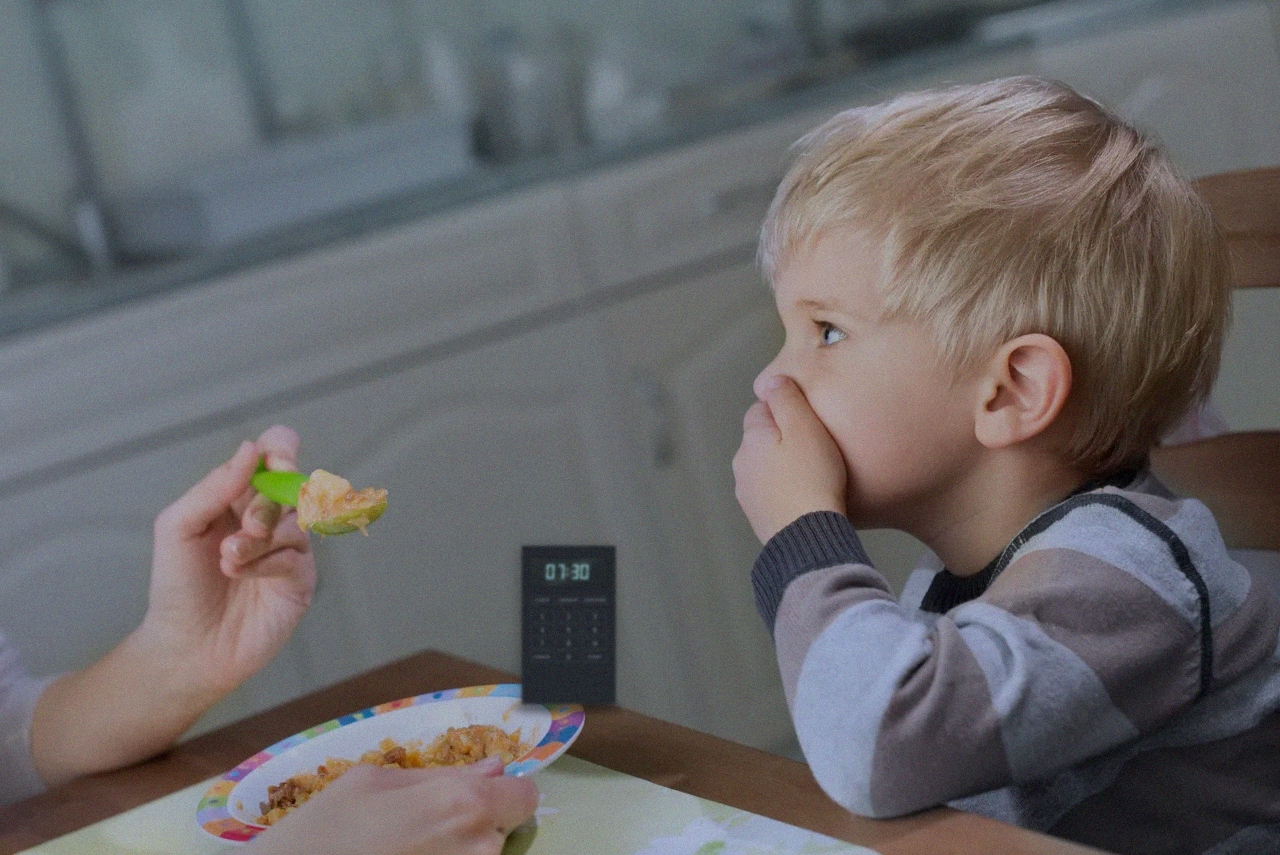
7,30
